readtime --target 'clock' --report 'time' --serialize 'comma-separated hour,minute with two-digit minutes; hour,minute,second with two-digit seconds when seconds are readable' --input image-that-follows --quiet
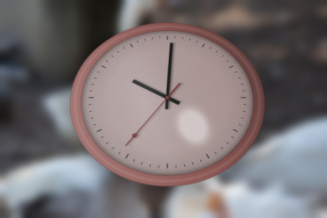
10,00,36
